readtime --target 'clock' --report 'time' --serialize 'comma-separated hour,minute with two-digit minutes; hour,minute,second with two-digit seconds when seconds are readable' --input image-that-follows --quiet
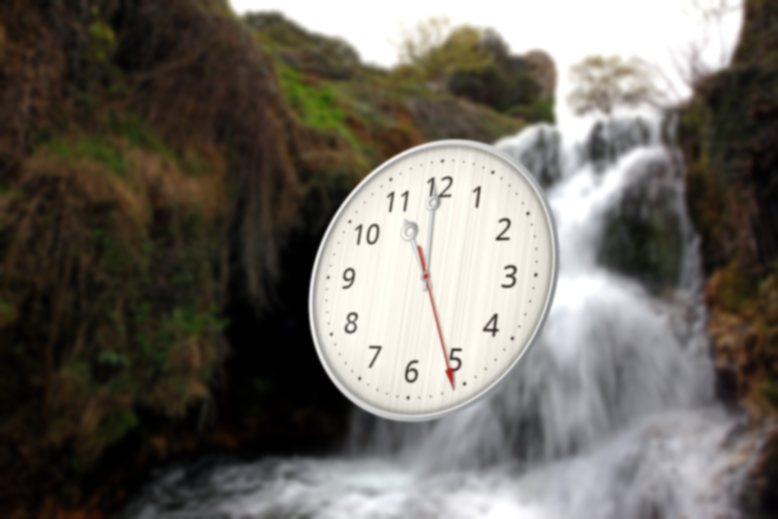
10,59,26
